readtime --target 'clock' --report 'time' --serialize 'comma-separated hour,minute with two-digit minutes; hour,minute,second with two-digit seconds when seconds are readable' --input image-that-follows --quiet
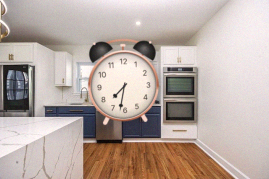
7,32
